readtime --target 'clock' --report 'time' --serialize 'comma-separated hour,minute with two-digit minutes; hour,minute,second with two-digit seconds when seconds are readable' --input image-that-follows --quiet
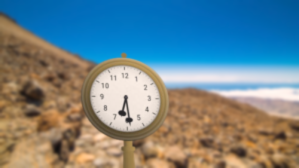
6,29
